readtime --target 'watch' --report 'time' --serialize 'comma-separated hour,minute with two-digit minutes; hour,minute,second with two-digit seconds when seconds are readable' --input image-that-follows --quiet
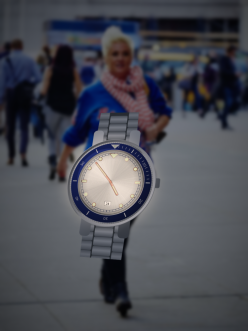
4,53
